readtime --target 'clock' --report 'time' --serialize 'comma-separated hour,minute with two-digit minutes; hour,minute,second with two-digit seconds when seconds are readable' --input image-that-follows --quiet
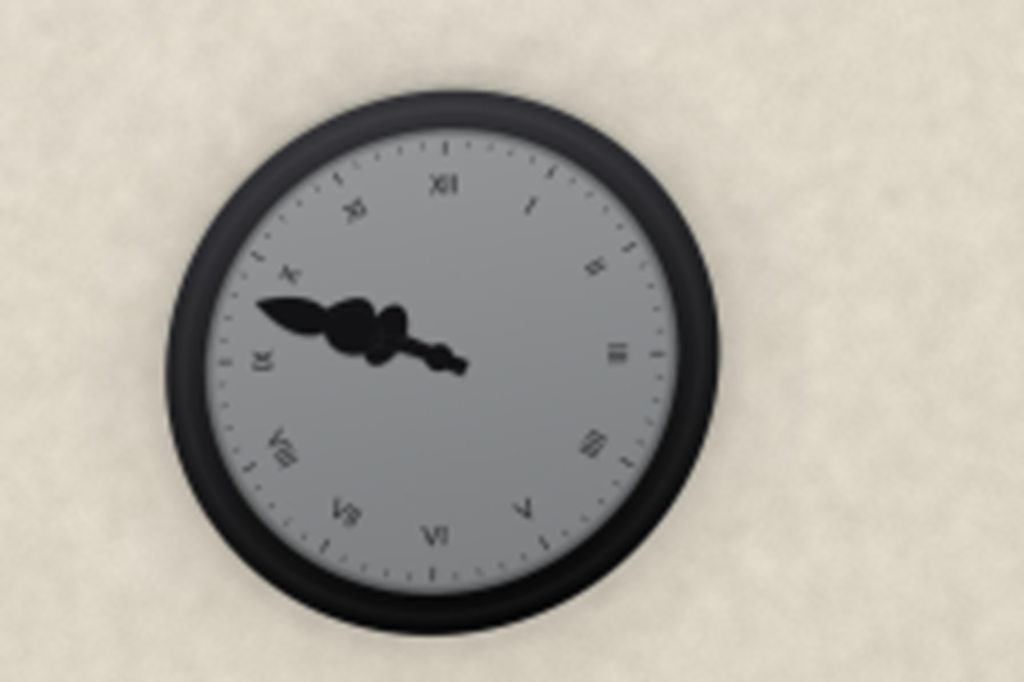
9,48
